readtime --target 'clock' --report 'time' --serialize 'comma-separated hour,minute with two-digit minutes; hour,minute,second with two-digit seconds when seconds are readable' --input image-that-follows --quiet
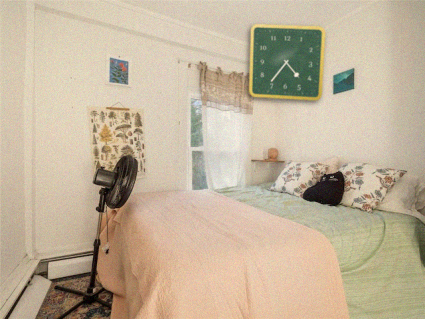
4,36
